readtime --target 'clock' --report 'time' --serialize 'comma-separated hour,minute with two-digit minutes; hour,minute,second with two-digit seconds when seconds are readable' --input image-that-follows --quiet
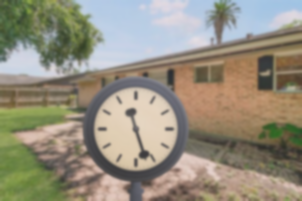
11,27
